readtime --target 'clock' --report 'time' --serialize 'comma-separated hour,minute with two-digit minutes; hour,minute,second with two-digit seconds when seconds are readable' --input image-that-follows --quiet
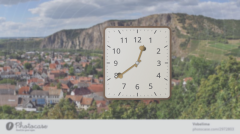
12,39
